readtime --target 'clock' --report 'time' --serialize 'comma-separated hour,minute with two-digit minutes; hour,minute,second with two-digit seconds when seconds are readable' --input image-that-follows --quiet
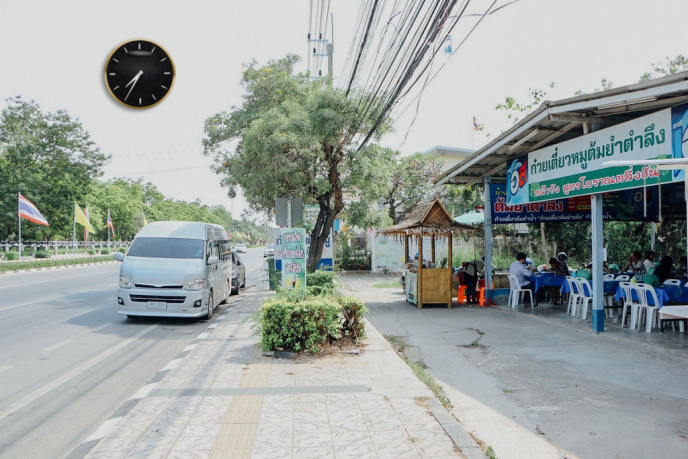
7,35
